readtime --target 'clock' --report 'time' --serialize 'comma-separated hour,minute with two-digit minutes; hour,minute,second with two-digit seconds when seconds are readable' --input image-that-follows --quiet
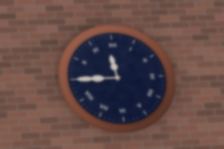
11,45
